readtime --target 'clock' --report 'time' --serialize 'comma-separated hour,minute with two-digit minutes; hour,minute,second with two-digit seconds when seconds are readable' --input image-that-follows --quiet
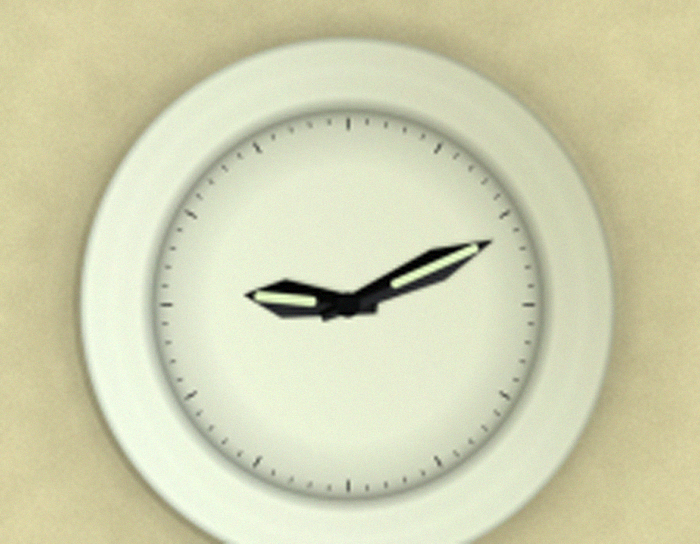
9,11
